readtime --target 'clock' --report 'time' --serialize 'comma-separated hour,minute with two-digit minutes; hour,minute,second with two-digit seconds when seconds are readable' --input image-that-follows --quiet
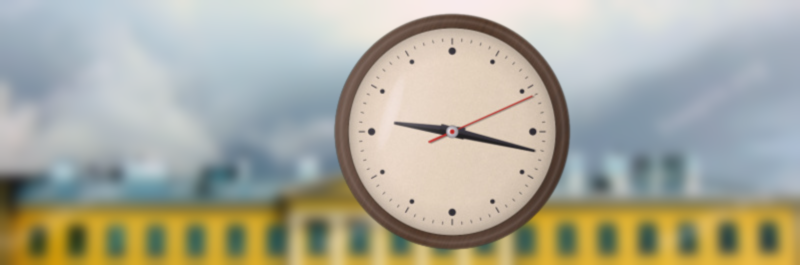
9,17,11
